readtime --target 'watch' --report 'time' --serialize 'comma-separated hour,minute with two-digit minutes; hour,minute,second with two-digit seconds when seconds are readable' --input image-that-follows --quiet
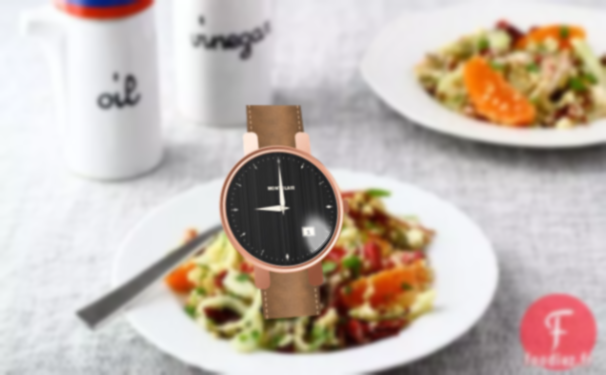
9,00
